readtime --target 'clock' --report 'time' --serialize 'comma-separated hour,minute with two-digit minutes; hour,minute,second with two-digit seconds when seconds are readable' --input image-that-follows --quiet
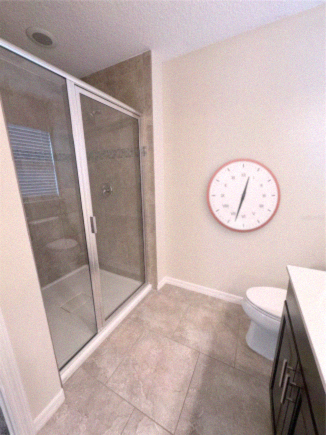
12,33
